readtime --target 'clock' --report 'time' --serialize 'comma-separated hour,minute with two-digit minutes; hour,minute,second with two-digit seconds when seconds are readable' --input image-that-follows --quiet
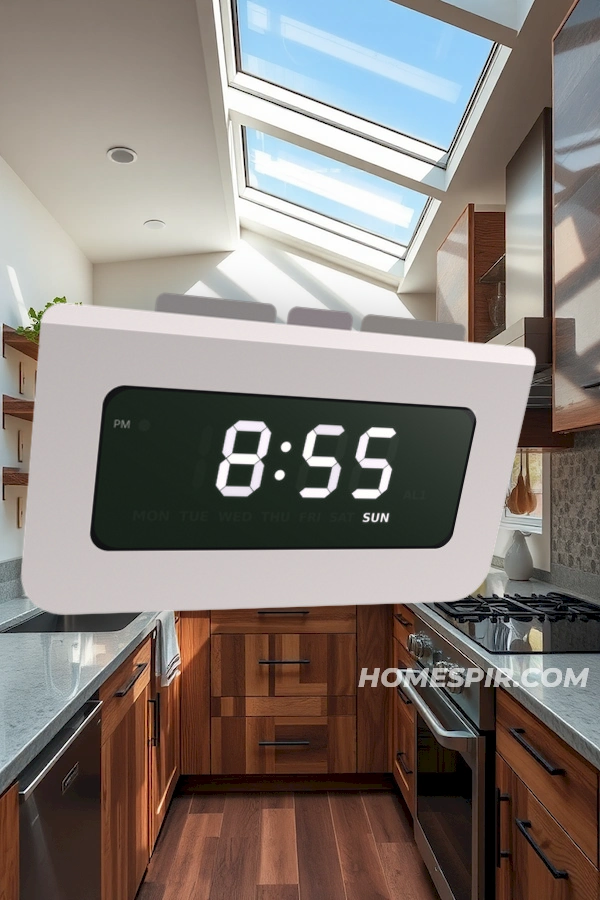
8,55
